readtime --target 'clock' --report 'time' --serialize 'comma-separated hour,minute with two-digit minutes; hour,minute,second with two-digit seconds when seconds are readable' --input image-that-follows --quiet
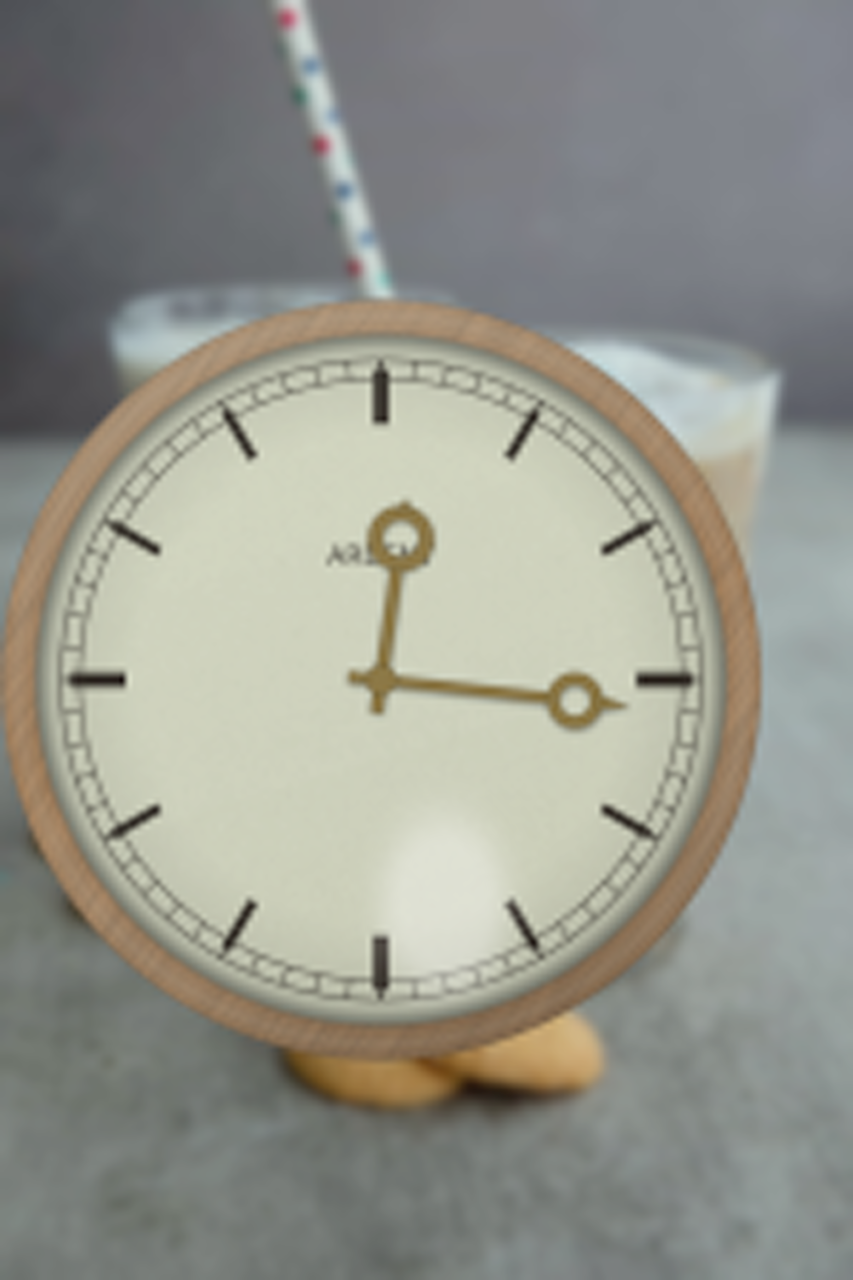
12,16
